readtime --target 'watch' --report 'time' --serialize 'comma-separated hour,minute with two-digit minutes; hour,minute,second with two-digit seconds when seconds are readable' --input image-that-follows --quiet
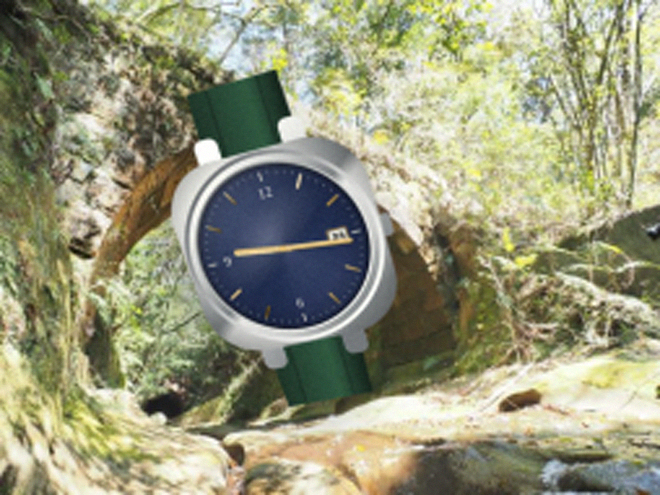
9,16
